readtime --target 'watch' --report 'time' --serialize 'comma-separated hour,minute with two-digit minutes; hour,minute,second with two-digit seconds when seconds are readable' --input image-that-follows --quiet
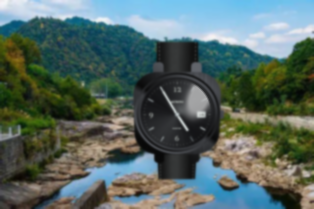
4,55
